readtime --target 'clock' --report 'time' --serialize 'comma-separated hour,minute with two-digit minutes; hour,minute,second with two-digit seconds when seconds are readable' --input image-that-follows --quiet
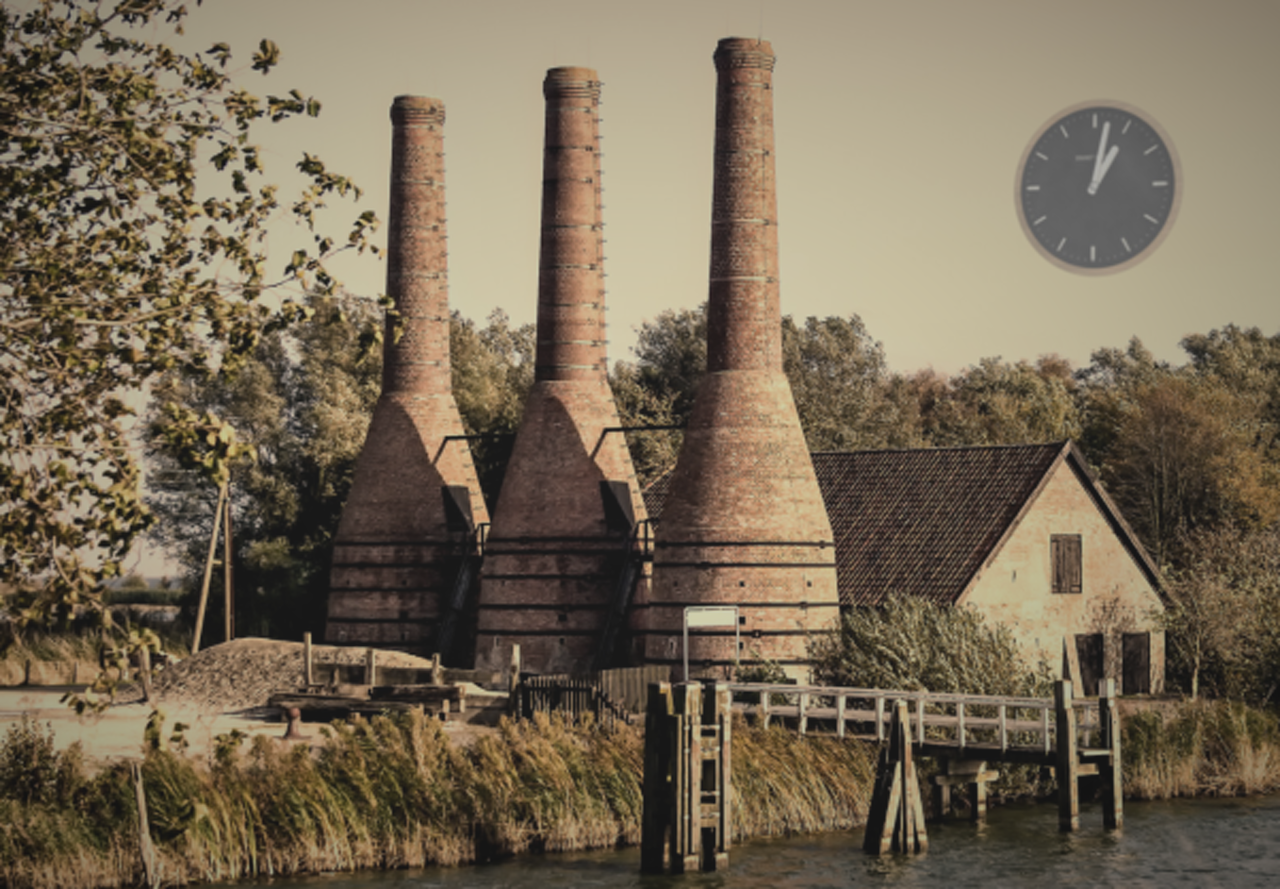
1,02
